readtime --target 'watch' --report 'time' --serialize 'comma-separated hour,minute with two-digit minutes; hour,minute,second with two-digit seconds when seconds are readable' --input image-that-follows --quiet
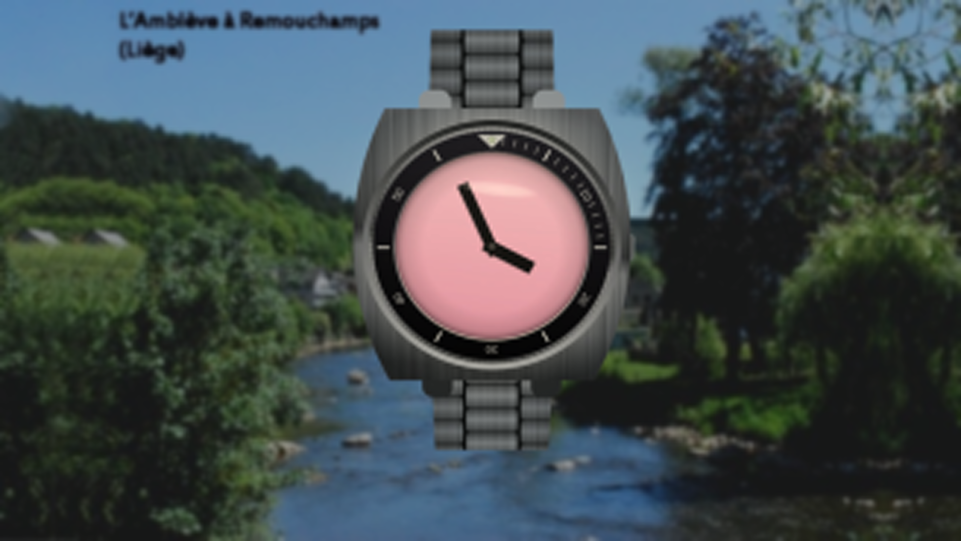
3,56
